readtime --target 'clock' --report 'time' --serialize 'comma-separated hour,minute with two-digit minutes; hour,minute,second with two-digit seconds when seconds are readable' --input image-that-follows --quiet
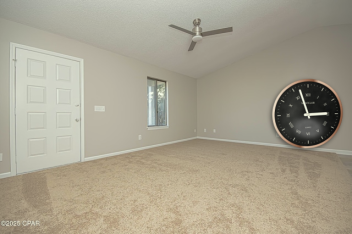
2,57
